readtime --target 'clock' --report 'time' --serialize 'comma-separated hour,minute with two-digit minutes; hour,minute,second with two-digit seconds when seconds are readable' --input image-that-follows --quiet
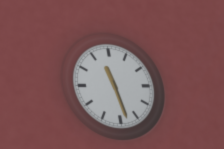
11,28
